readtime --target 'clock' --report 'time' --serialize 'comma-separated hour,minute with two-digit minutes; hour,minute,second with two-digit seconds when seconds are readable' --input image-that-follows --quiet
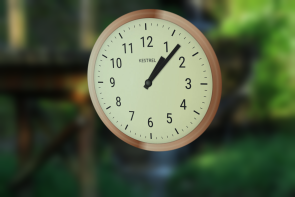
1,07
